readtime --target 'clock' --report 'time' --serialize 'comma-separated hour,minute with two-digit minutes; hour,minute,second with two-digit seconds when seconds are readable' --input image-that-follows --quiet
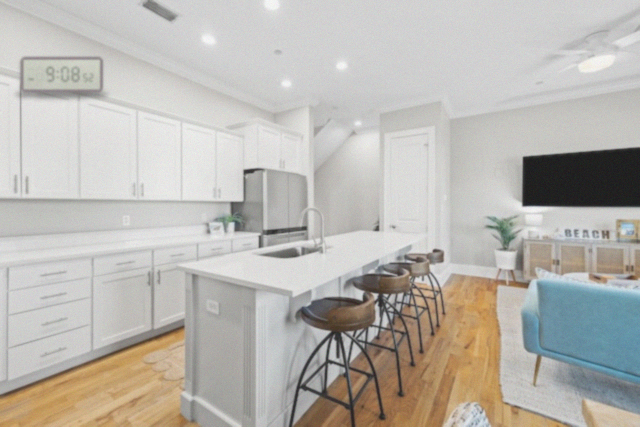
9,08
